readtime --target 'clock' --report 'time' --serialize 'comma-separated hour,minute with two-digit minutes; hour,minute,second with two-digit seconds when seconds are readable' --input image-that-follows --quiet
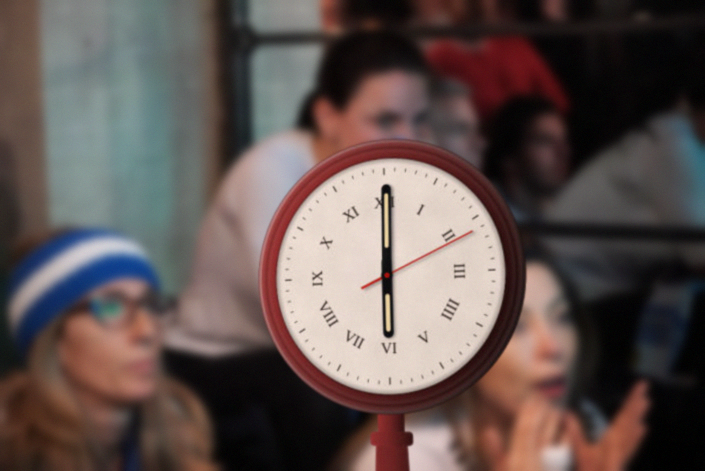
6,00,11
